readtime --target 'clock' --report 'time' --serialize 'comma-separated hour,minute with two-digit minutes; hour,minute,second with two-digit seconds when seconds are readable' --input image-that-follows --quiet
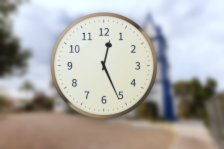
12,26
